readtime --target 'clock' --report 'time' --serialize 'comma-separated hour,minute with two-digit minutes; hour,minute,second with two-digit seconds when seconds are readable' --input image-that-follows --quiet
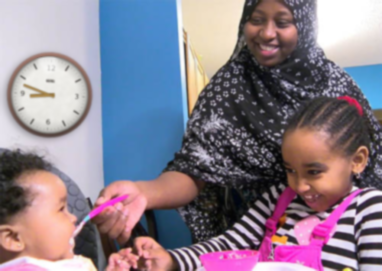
8,48
